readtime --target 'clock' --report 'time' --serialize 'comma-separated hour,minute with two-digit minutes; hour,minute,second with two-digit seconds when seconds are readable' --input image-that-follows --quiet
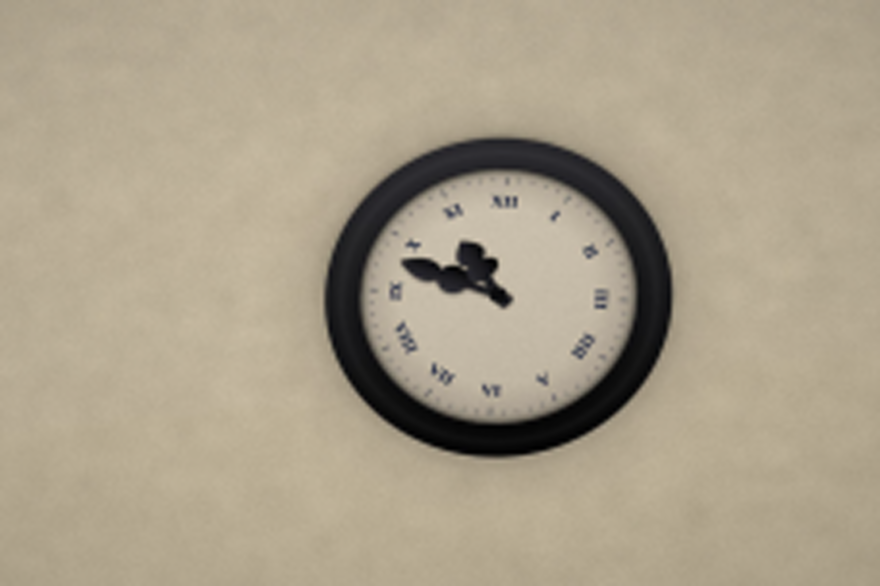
10,48
